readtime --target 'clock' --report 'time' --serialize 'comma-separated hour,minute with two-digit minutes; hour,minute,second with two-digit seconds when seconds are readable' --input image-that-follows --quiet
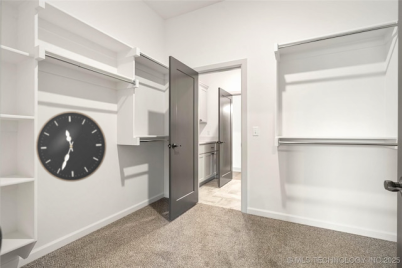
11,34
